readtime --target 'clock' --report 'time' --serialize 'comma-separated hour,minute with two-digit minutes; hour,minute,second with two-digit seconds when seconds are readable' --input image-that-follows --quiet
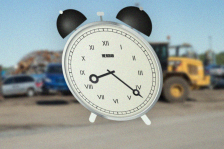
8,22
